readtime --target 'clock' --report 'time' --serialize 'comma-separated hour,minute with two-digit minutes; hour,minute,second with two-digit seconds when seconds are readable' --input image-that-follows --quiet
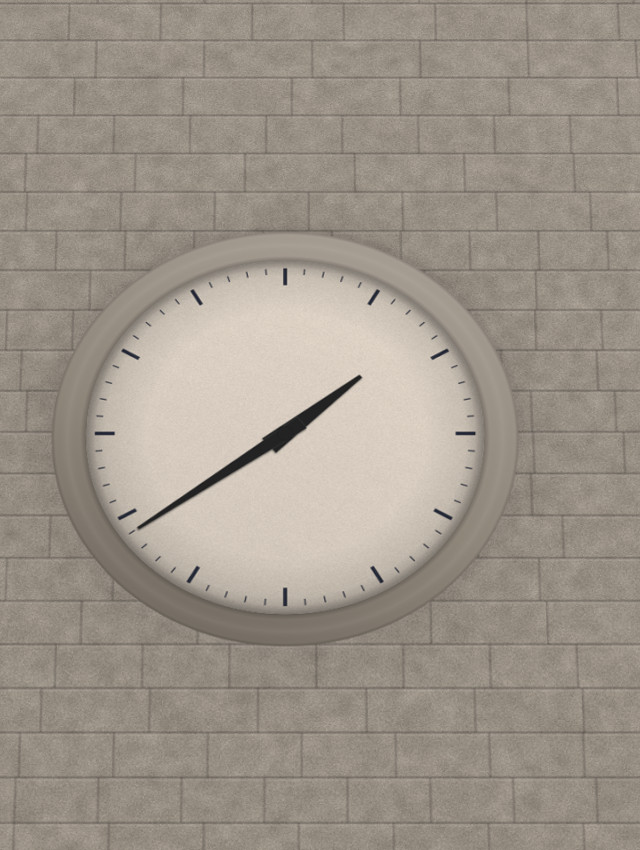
1,39
